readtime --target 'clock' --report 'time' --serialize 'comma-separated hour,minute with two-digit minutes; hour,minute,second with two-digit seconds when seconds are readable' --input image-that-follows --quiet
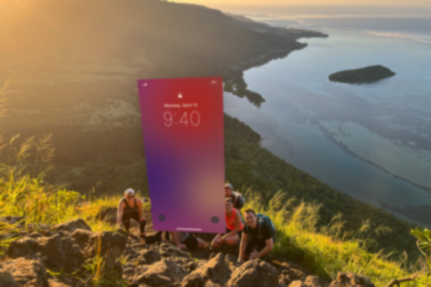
9,40
